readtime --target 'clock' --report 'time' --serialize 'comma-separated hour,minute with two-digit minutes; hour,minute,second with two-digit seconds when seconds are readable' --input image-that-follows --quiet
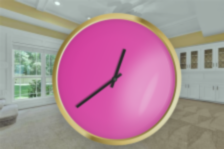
12,39
